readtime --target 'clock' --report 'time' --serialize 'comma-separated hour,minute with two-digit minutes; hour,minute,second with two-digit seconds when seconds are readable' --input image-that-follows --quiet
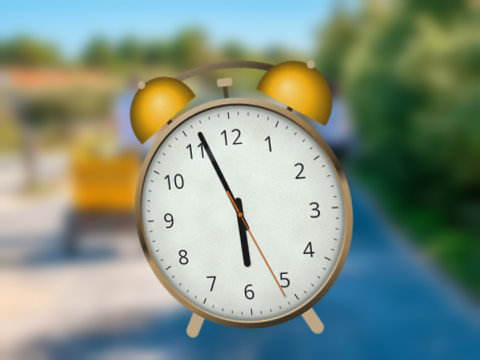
5,56,26
